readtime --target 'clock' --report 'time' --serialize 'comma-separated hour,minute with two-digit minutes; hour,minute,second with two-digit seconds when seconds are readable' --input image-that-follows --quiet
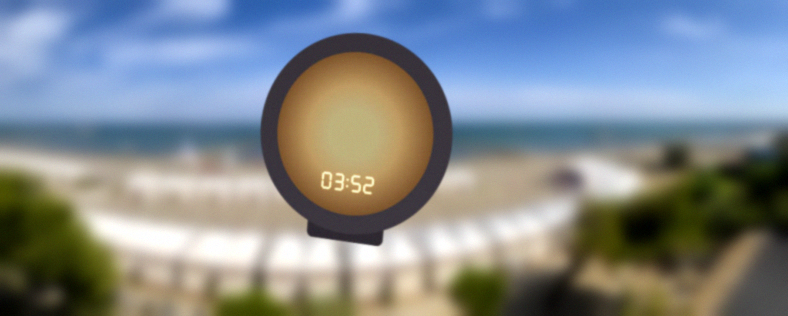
3,52
